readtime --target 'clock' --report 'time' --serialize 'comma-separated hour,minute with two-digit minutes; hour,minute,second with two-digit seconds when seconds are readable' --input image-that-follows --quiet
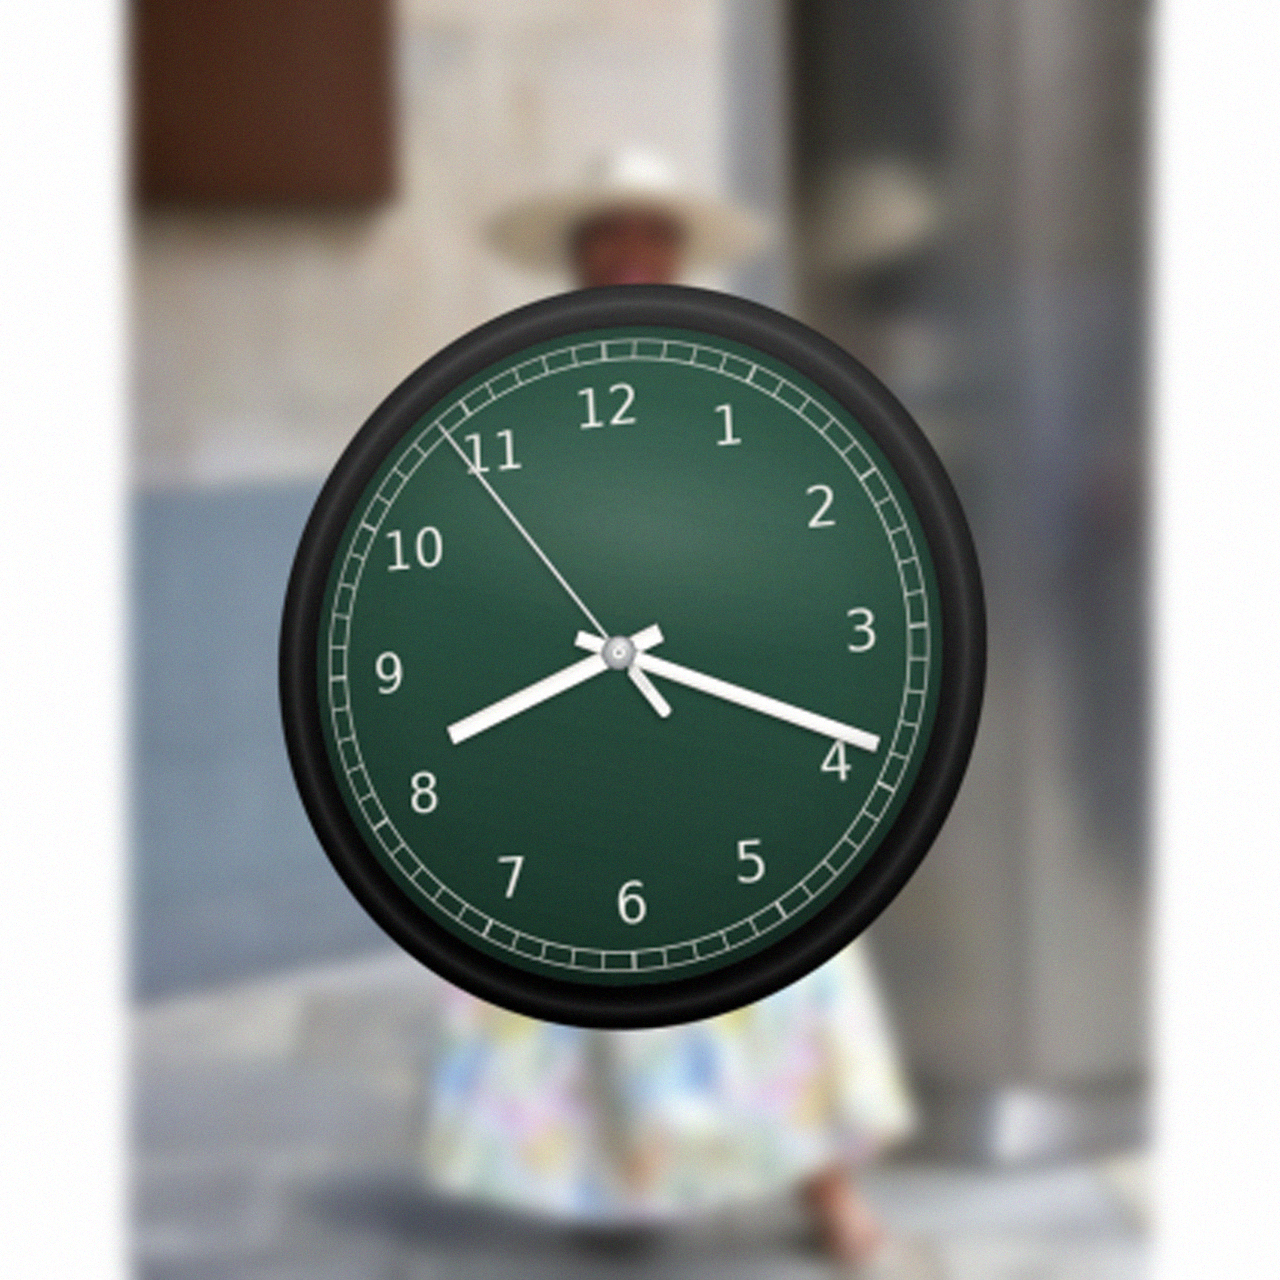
8,18,54
